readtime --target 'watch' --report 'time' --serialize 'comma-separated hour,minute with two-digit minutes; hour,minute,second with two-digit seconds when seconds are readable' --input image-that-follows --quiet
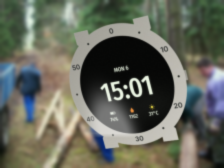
15,01
